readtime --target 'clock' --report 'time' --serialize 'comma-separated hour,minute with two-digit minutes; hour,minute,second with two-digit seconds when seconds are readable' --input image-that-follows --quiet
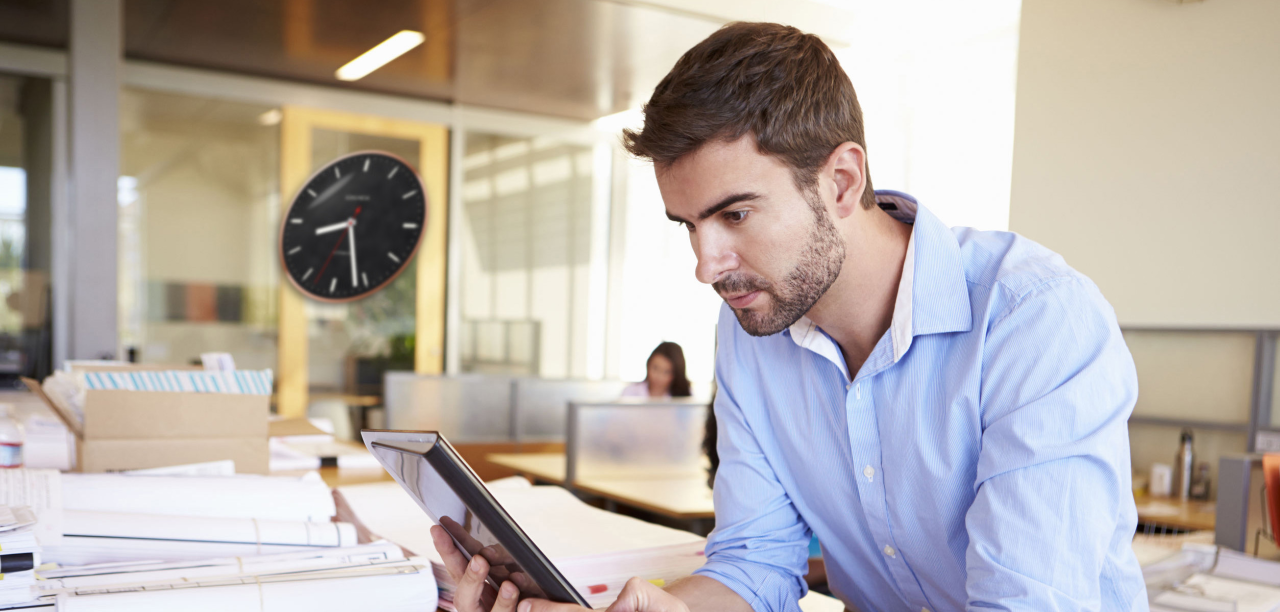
8,26,33
